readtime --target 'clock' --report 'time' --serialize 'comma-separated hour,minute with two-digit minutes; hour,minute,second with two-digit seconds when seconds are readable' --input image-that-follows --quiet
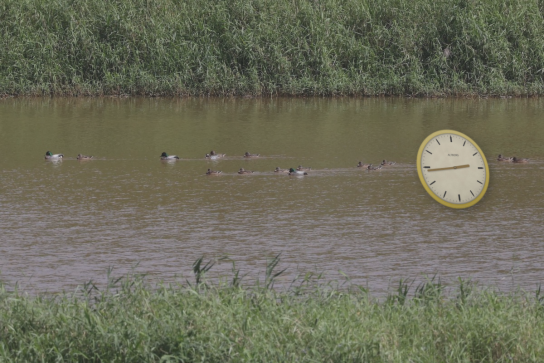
2,44
